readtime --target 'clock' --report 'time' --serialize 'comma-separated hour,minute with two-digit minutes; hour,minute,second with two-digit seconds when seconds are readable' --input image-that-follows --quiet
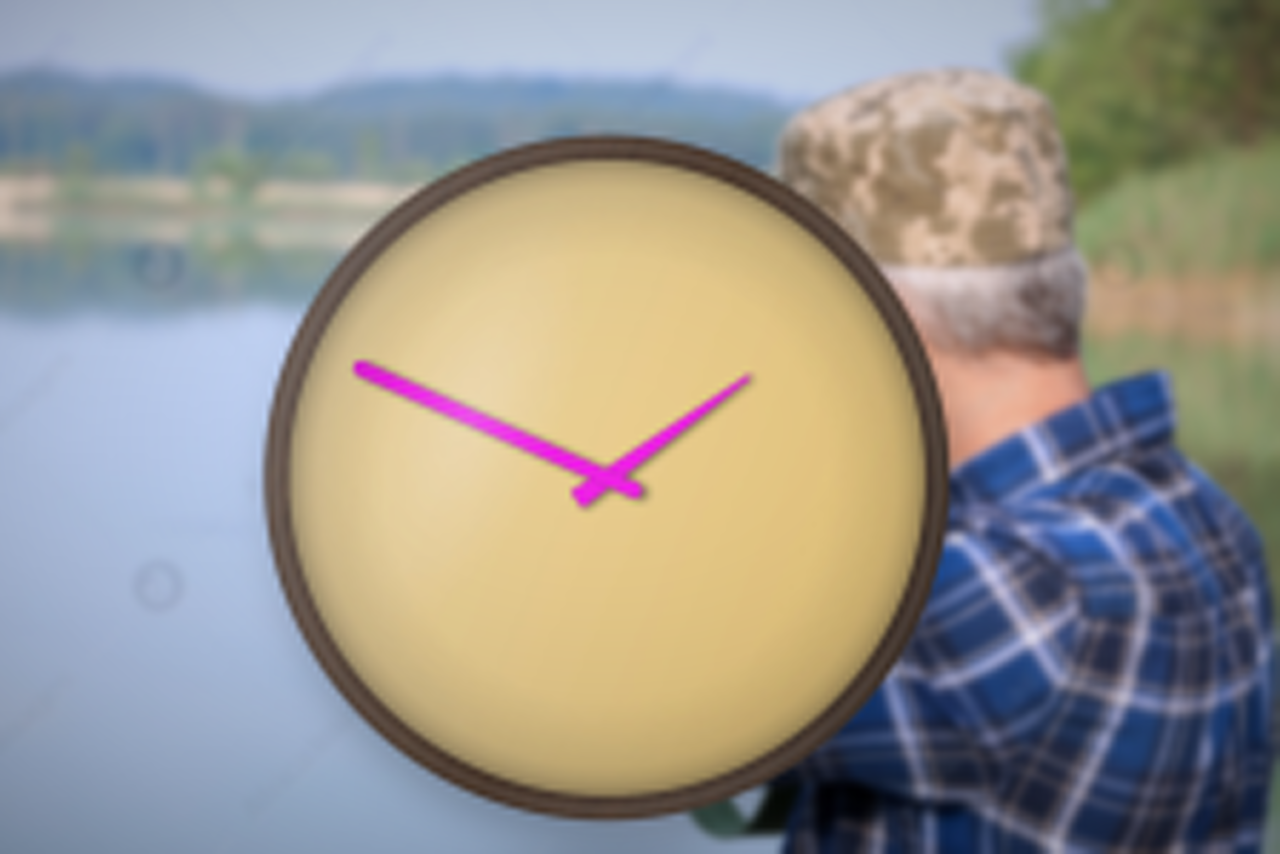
1,49
